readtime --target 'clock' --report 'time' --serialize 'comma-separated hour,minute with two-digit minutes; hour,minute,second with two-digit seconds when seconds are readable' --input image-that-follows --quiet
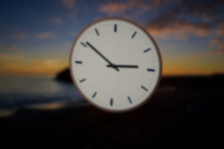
2,51
